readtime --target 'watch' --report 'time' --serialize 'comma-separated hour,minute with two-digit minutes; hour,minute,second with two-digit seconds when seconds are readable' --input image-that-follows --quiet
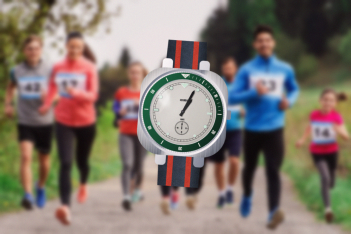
1,04
